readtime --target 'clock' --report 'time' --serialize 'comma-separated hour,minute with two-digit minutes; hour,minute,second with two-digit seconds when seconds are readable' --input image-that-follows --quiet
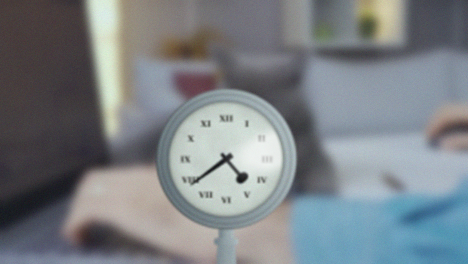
4,39
